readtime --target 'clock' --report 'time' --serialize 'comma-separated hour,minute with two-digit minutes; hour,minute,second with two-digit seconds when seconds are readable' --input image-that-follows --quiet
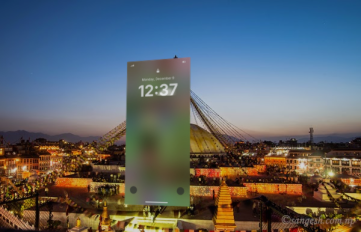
12,37
